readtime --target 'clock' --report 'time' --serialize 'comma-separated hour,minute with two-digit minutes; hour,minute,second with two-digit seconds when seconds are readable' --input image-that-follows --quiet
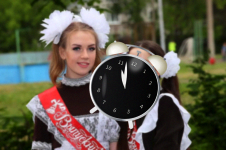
10,57
